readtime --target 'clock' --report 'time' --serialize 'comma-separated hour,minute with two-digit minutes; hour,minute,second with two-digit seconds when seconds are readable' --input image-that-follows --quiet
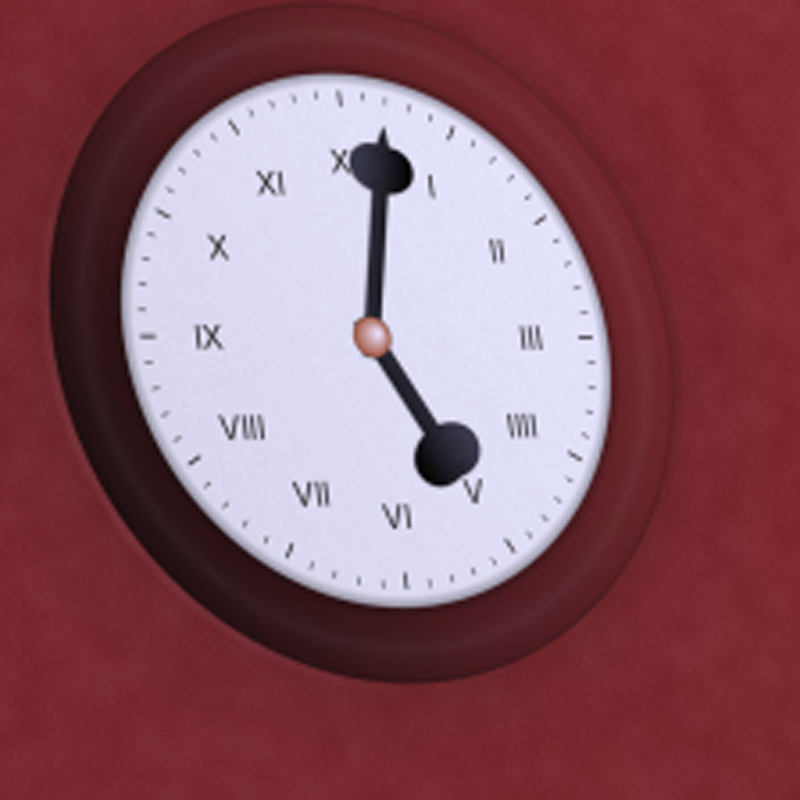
5,02
